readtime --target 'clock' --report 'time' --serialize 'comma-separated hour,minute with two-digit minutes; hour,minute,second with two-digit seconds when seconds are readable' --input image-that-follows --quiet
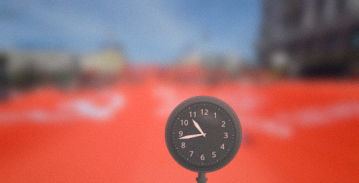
10,43
